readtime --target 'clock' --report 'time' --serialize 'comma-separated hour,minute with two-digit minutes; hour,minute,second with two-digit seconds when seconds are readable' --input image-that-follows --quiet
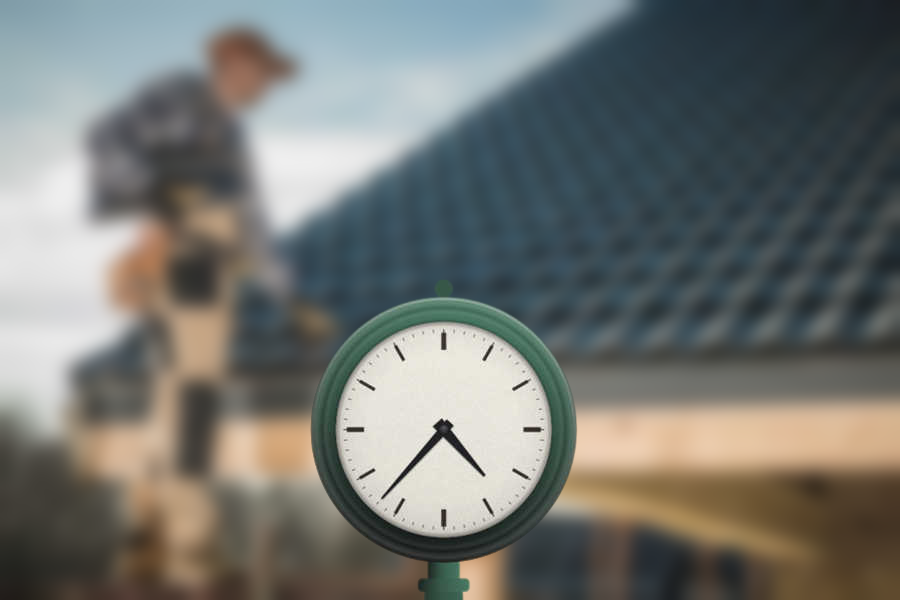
4,37
